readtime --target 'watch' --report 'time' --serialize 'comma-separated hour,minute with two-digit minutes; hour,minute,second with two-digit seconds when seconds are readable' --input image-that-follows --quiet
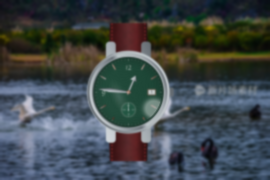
12,46
